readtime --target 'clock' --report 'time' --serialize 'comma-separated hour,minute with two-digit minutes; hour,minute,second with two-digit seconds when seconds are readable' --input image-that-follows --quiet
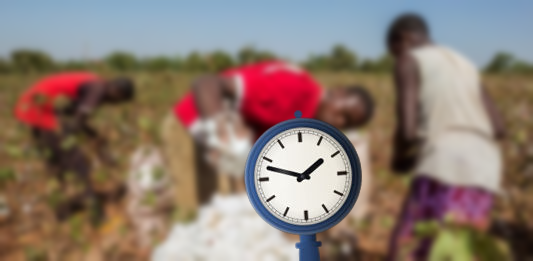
1,48
